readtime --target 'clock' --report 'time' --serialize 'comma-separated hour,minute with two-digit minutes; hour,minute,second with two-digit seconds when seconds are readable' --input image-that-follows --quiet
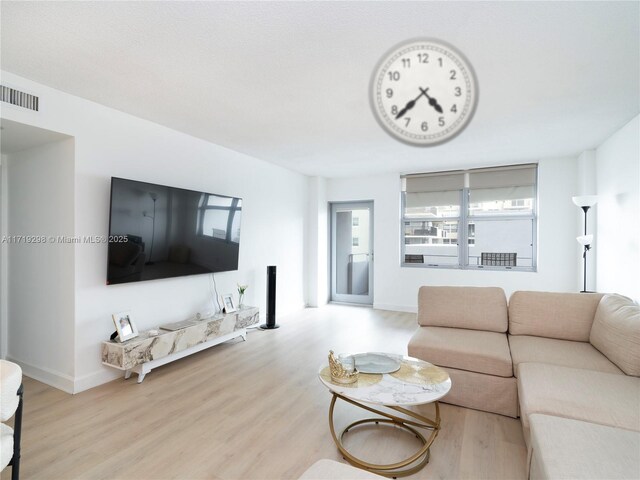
4,38
